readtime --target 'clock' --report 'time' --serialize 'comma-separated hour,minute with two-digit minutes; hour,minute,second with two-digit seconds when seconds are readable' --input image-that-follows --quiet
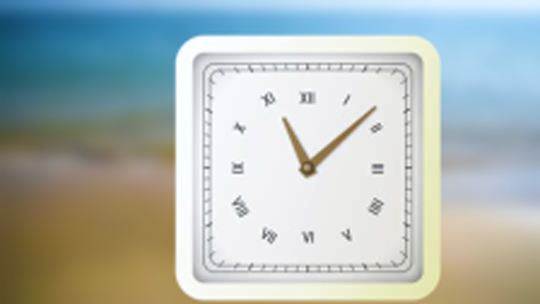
11,08
